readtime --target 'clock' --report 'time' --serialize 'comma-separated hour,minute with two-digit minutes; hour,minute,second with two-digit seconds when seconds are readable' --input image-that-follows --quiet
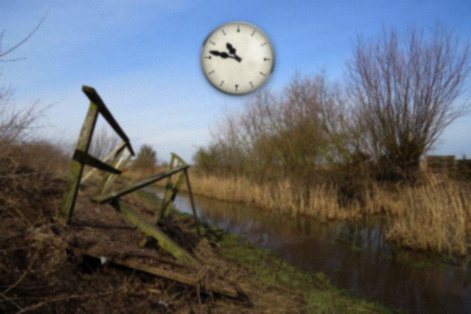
10,47
